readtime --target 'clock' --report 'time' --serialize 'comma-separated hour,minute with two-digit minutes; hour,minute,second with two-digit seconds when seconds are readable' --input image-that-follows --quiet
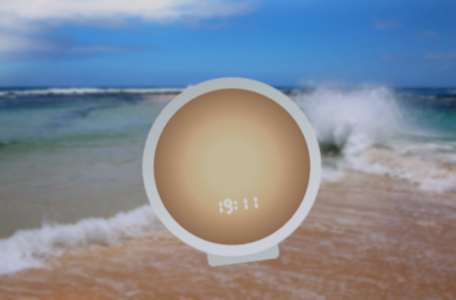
19,11
